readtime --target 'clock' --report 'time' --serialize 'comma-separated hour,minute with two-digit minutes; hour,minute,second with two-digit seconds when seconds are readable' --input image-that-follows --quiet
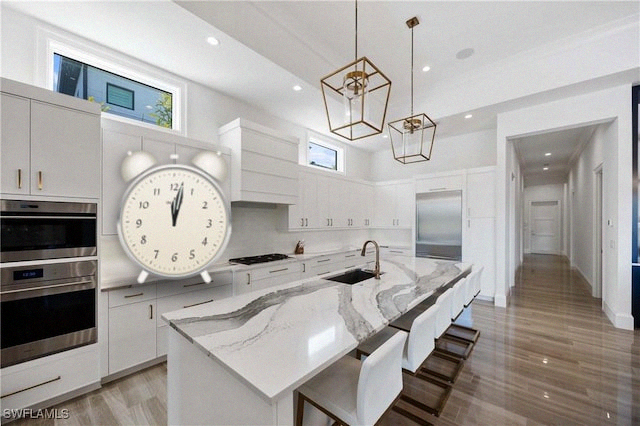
12,02
